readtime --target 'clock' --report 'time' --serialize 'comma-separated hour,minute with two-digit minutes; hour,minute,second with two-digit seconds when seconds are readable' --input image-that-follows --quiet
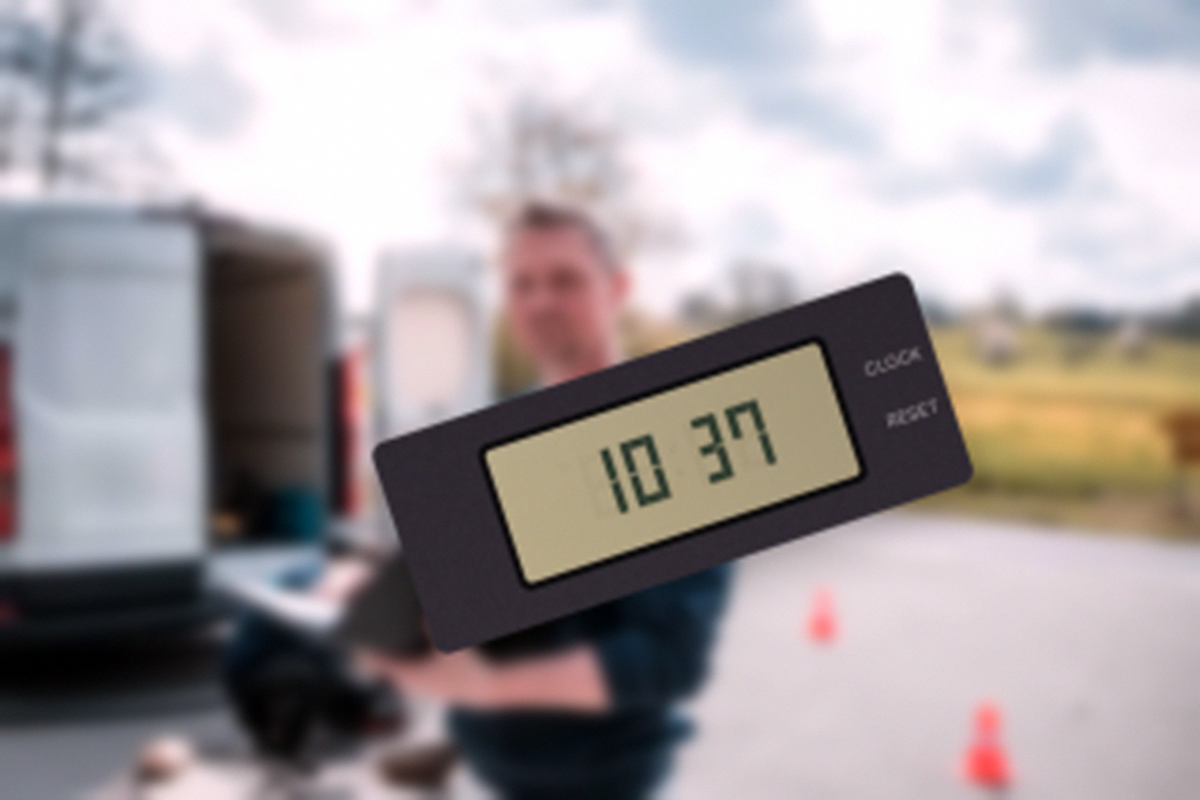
10,37
